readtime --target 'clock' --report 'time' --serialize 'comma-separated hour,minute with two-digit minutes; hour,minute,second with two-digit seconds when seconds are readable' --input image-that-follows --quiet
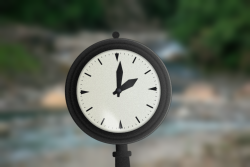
2,01
